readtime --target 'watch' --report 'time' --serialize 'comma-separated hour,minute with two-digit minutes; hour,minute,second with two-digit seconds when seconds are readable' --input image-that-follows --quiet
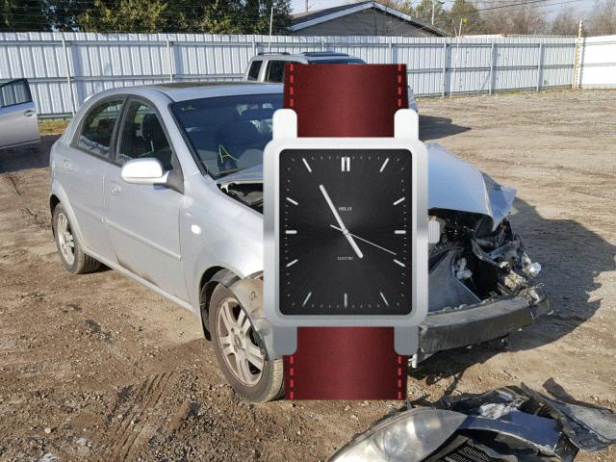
4,55,19
